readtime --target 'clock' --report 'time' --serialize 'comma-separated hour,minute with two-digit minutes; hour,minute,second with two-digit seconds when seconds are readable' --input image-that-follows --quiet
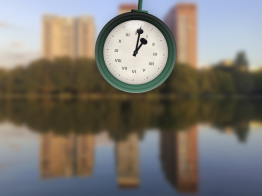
1,01
